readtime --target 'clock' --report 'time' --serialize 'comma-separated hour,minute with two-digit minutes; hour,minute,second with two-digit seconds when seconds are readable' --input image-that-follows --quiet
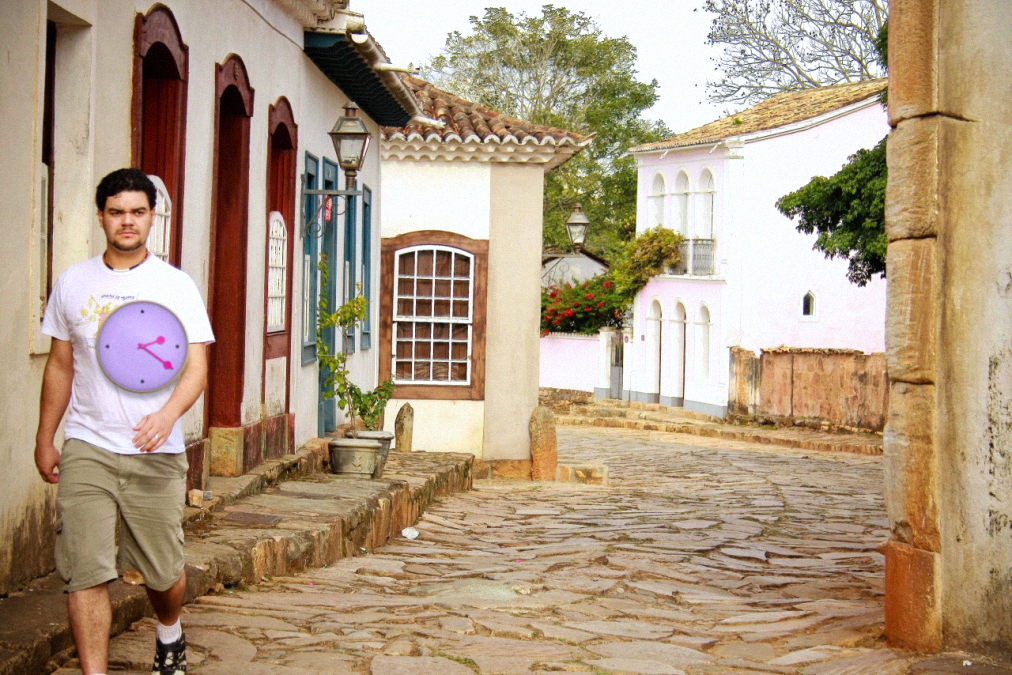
2,21
